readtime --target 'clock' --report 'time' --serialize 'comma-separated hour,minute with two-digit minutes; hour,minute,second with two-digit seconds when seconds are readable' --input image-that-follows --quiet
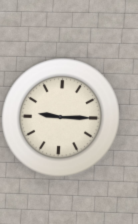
9,15
